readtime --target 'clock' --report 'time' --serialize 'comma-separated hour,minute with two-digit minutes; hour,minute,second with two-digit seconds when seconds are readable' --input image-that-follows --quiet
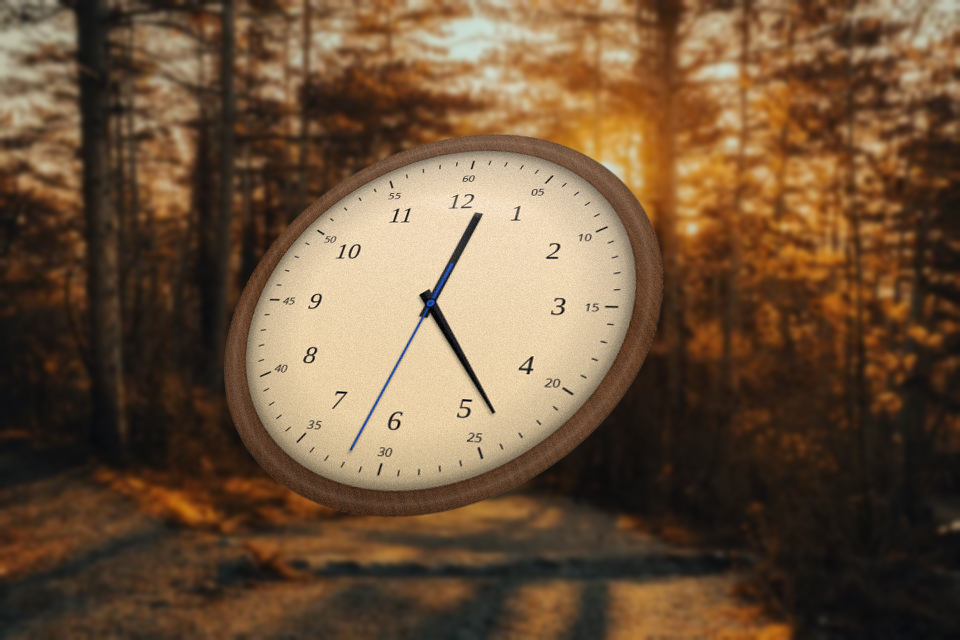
12,23,32
